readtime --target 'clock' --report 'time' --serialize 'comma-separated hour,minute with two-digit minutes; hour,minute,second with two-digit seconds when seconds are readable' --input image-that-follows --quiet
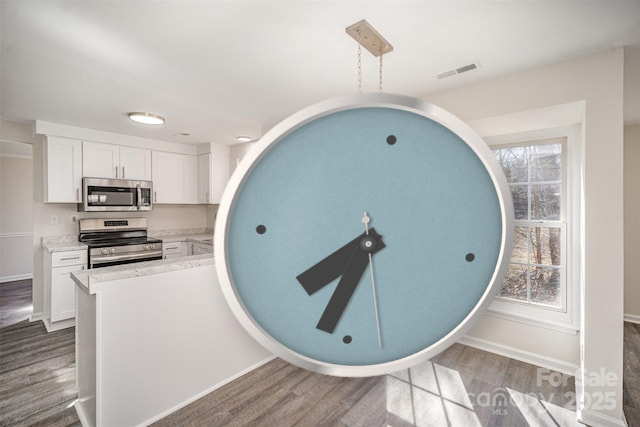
7,32,27
